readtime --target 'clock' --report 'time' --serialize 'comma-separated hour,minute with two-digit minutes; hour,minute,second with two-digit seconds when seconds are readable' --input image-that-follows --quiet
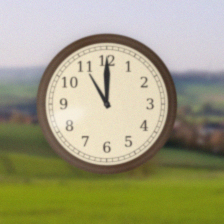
11,00
